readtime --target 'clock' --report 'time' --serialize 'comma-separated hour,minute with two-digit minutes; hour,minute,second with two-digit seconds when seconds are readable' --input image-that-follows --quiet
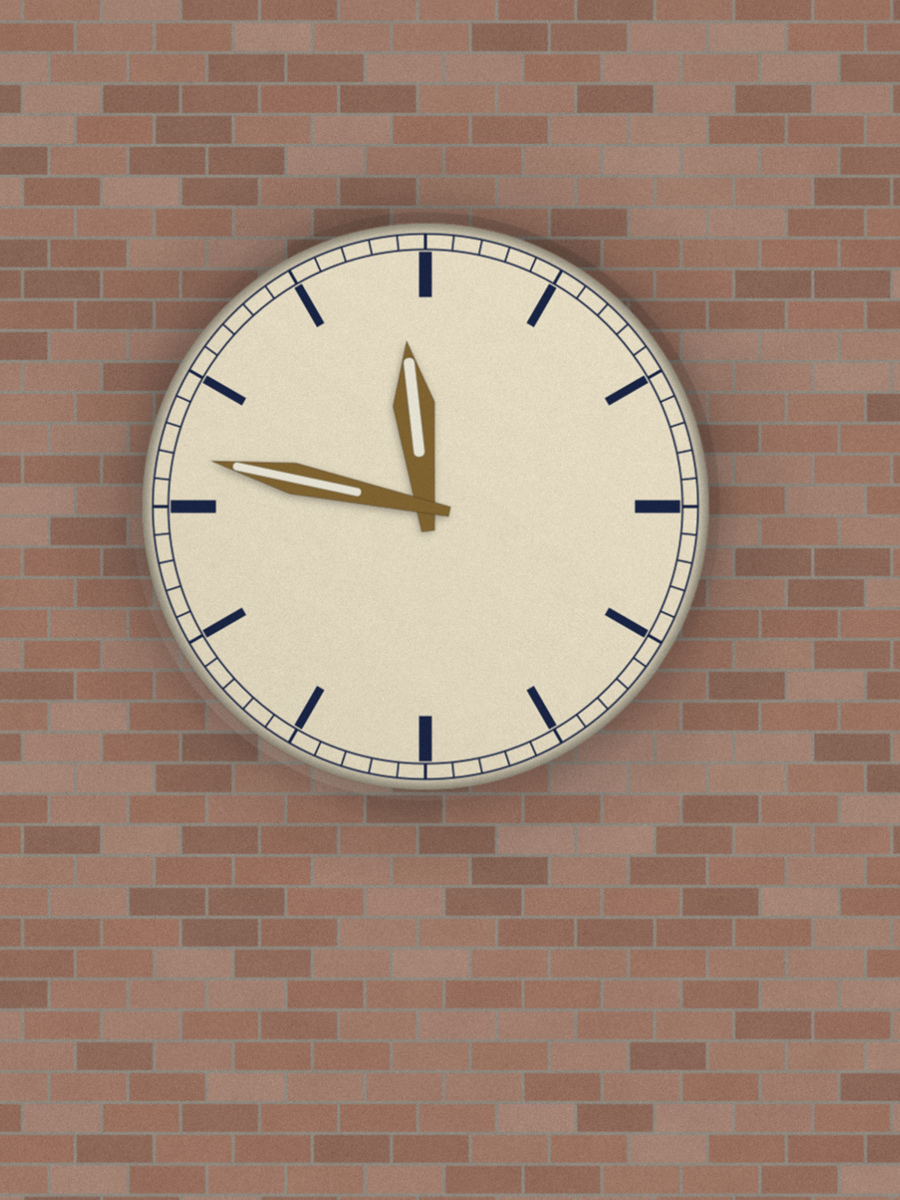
11,47
